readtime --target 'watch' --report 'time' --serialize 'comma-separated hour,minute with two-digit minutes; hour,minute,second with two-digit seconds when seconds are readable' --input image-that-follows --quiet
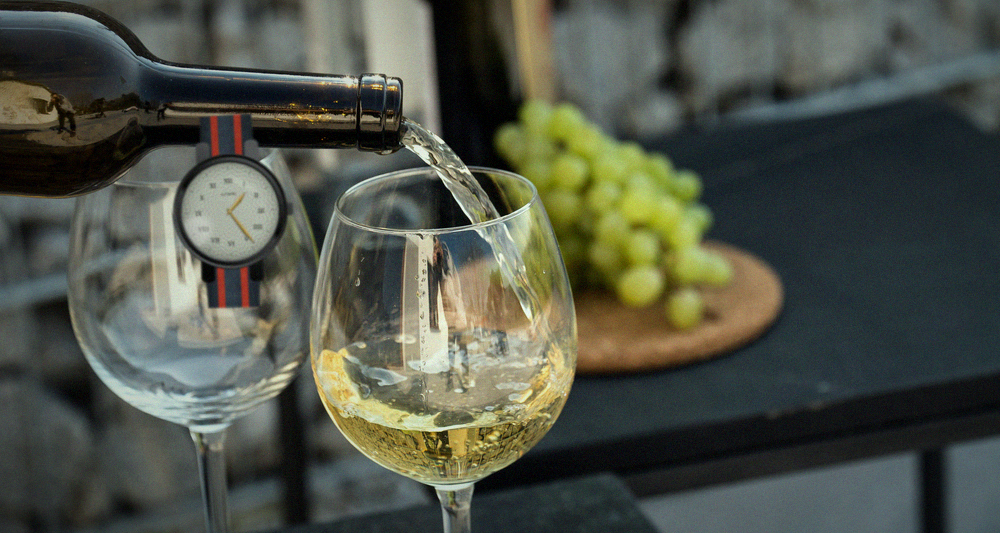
1,24
